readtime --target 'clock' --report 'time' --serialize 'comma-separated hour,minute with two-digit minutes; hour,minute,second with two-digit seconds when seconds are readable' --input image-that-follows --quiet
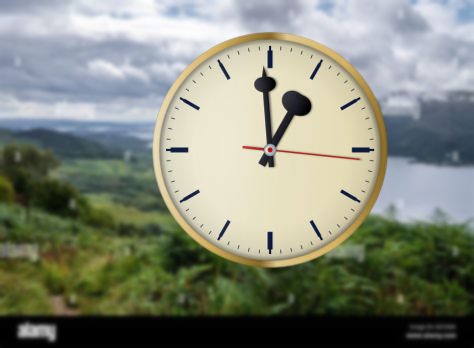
12,59,16
